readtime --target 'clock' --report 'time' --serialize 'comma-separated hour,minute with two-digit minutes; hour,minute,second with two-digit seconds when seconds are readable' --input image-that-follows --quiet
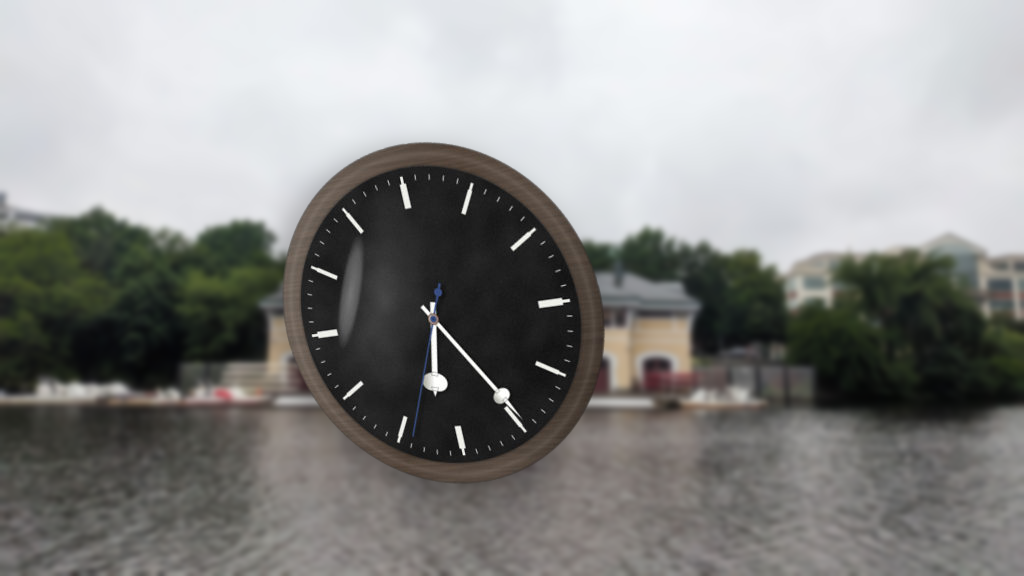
6,24,34
